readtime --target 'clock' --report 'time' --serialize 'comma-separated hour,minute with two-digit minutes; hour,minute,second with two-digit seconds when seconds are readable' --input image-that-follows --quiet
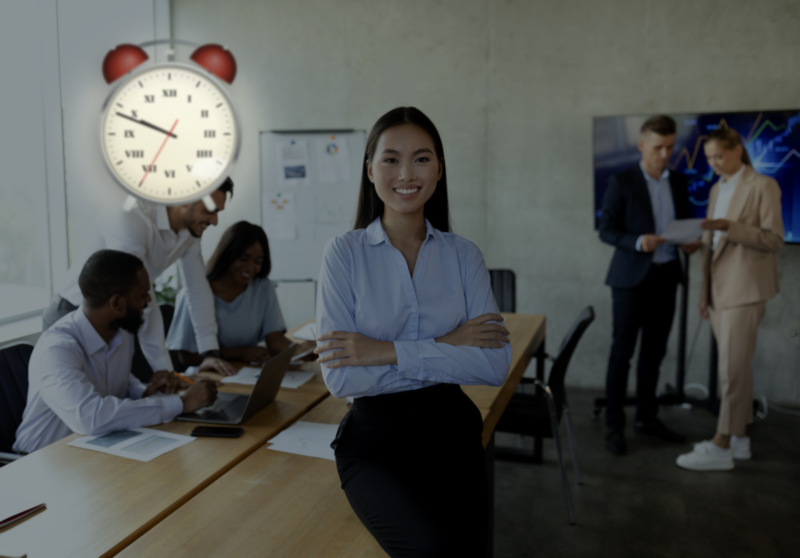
9,48,35
